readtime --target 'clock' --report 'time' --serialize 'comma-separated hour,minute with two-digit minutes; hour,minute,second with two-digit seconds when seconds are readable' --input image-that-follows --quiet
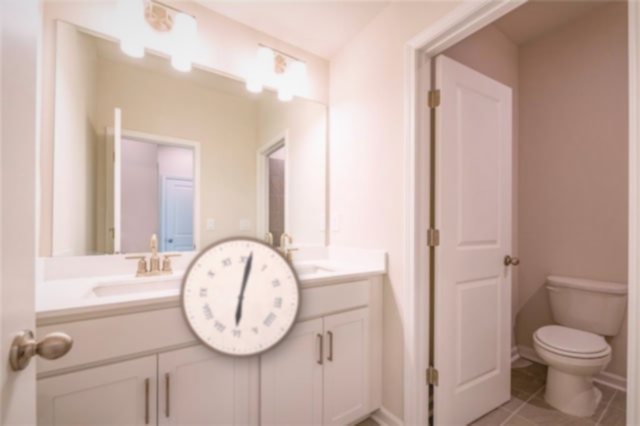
6,01
